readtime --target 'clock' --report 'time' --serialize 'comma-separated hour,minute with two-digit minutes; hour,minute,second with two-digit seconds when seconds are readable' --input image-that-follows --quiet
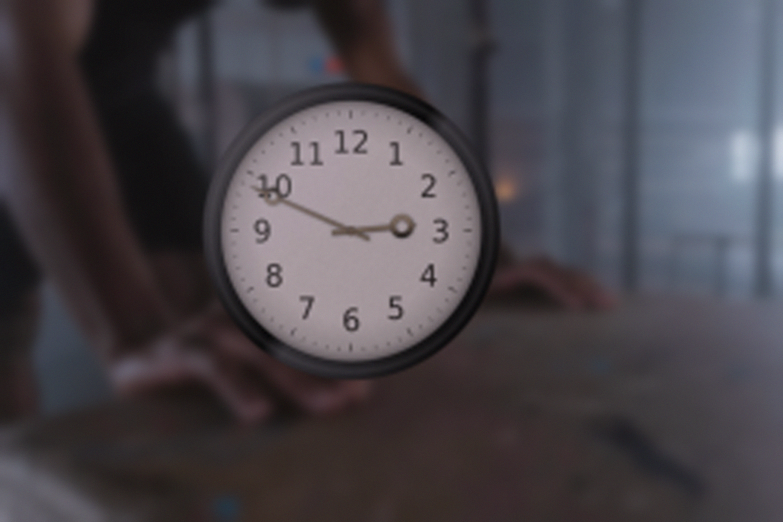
2,49
